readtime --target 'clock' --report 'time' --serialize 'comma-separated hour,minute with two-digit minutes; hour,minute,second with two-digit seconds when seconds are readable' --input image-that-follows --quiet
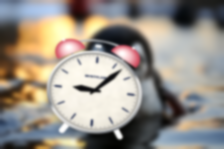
9,07
